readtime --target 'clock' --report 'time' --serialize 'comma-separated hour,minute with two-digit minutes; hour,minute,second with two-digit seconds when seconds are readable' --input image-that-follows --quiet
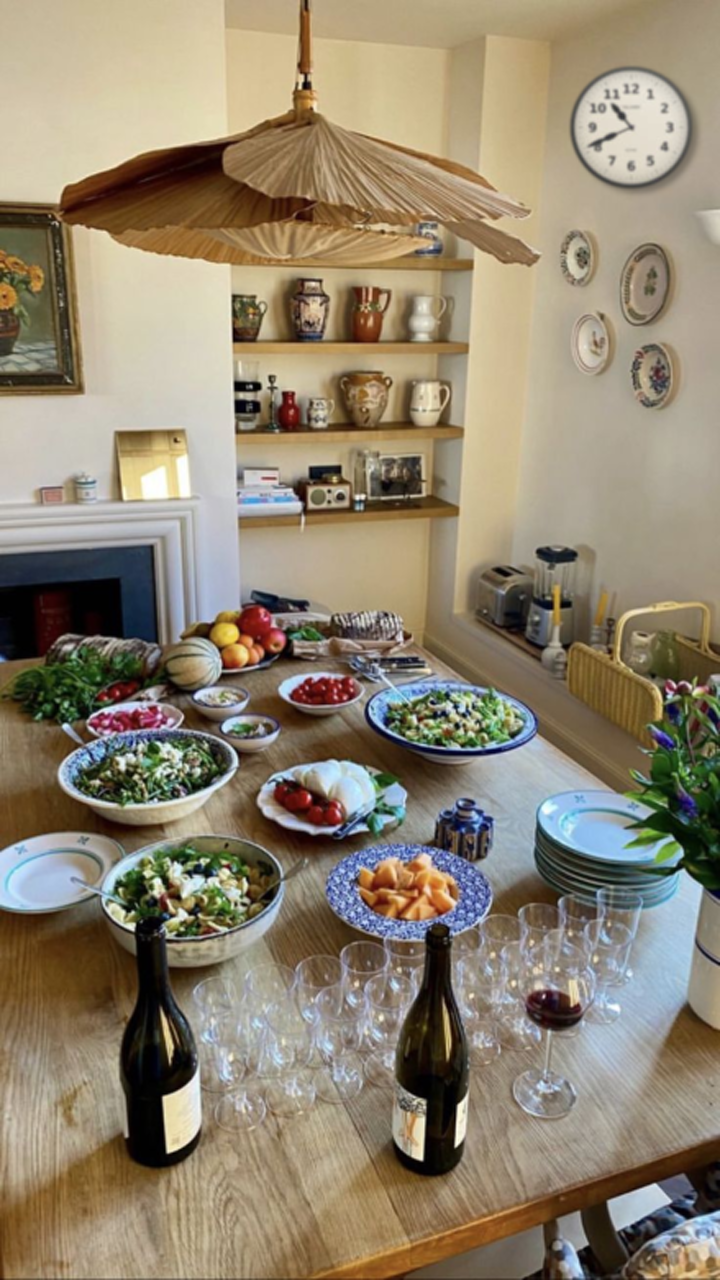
10,41
